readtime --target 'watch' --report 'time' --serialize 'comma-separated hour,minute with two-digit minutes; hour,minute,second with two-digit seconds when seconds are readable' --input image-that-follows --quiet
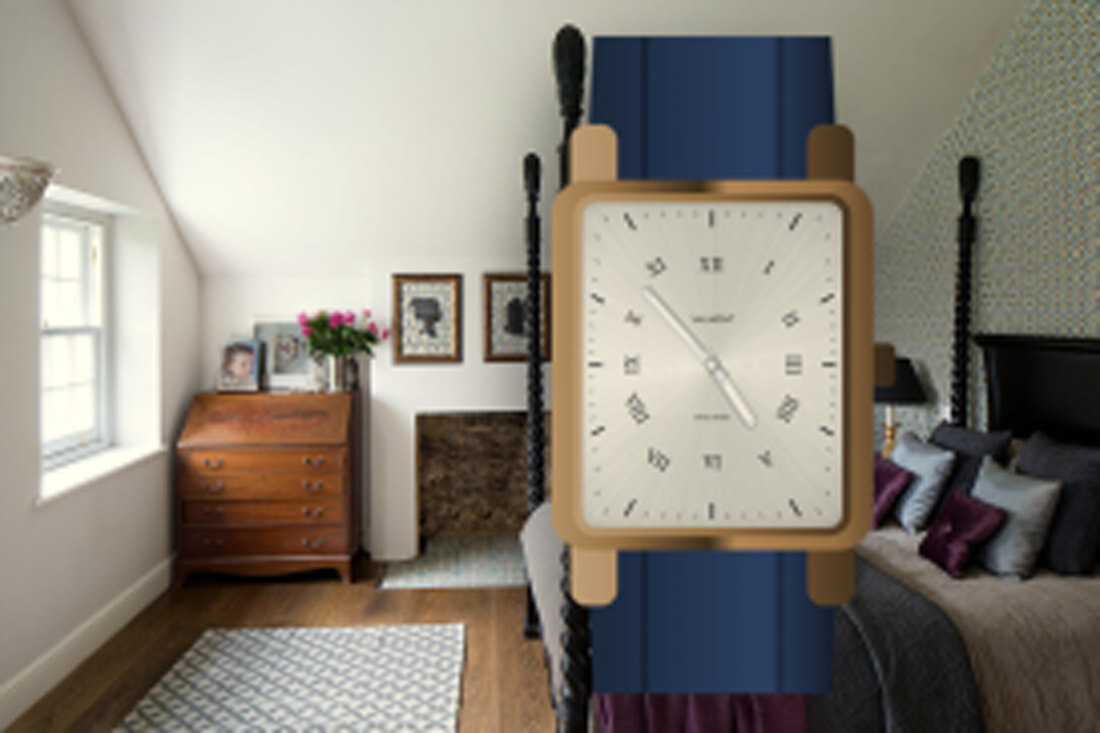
4,53
